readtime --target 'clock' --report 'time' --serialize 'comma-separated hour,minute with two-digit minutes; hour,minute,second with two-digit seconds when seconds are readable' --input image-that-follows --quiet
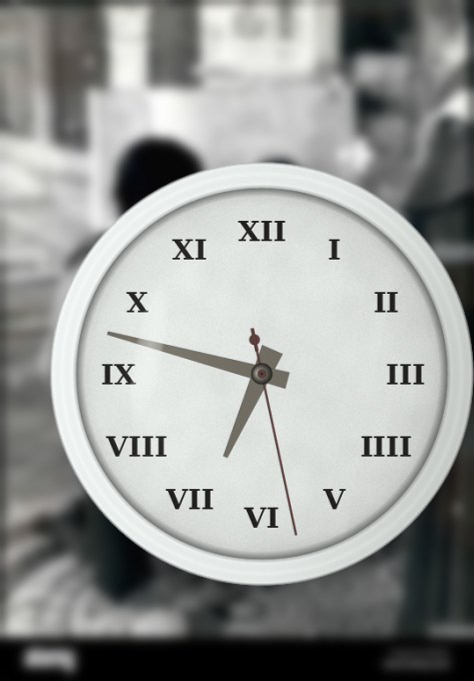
6,47,28
